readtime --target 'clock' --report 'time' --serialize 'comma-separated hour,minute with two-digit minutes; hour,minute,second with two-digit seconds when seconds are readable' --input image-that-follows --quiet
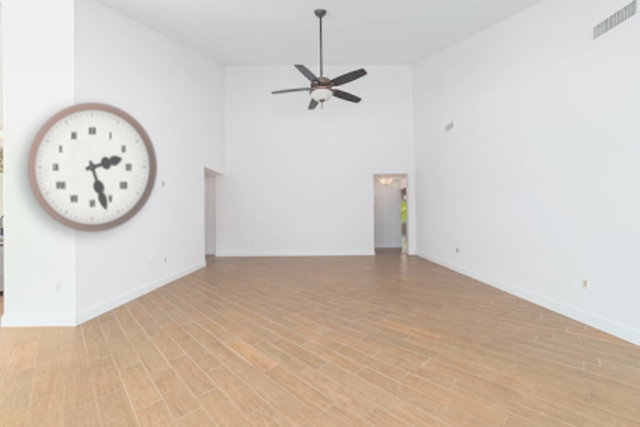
2,27
